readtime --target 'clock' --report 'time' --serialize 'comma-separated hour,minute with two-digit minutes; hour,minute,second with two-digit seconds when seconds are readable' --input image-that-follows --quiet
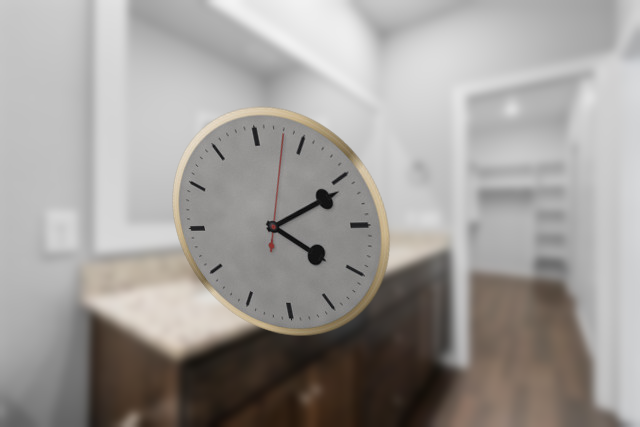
4,11,03
